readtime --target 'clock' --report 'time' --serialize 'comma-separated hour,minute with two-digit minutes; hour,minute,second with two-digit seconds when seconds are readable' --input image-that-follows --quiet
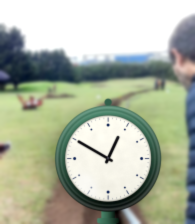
12,50
